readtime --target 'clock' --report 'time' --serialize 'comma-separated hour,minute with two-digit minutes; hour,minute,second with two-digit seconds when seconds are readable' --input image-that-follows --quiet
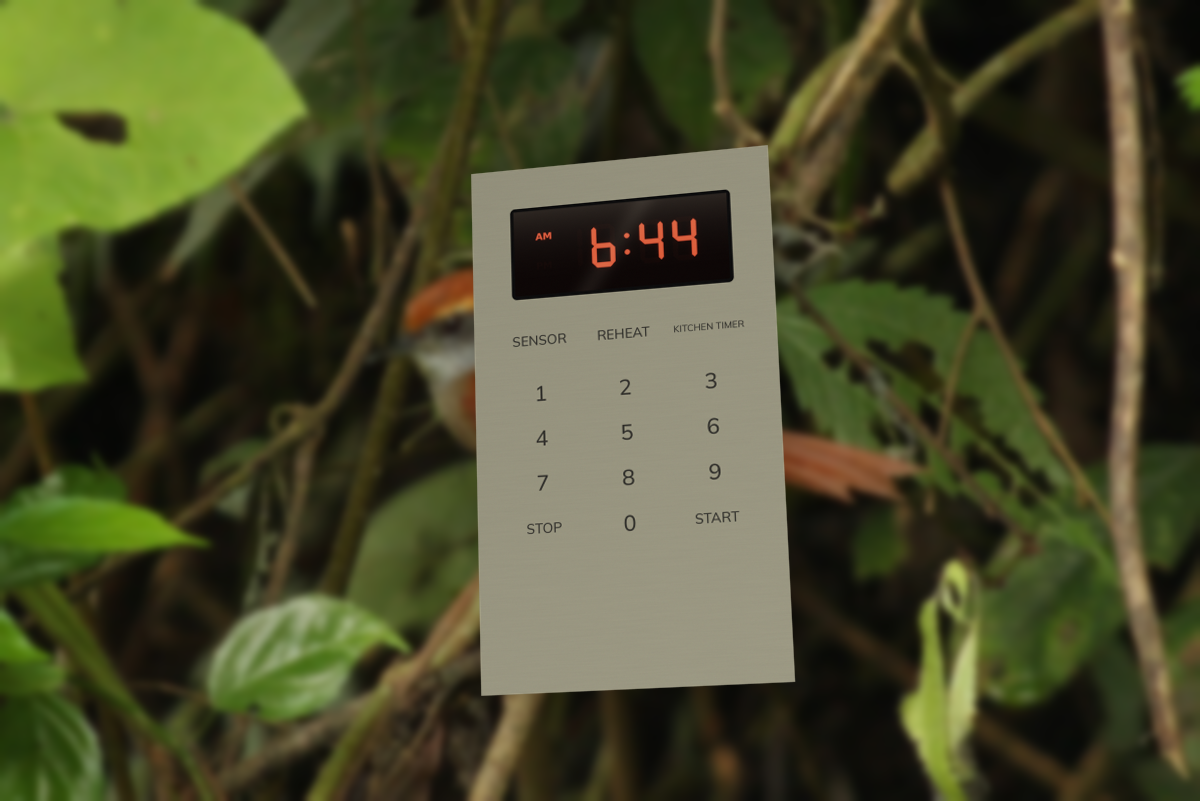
6,44
